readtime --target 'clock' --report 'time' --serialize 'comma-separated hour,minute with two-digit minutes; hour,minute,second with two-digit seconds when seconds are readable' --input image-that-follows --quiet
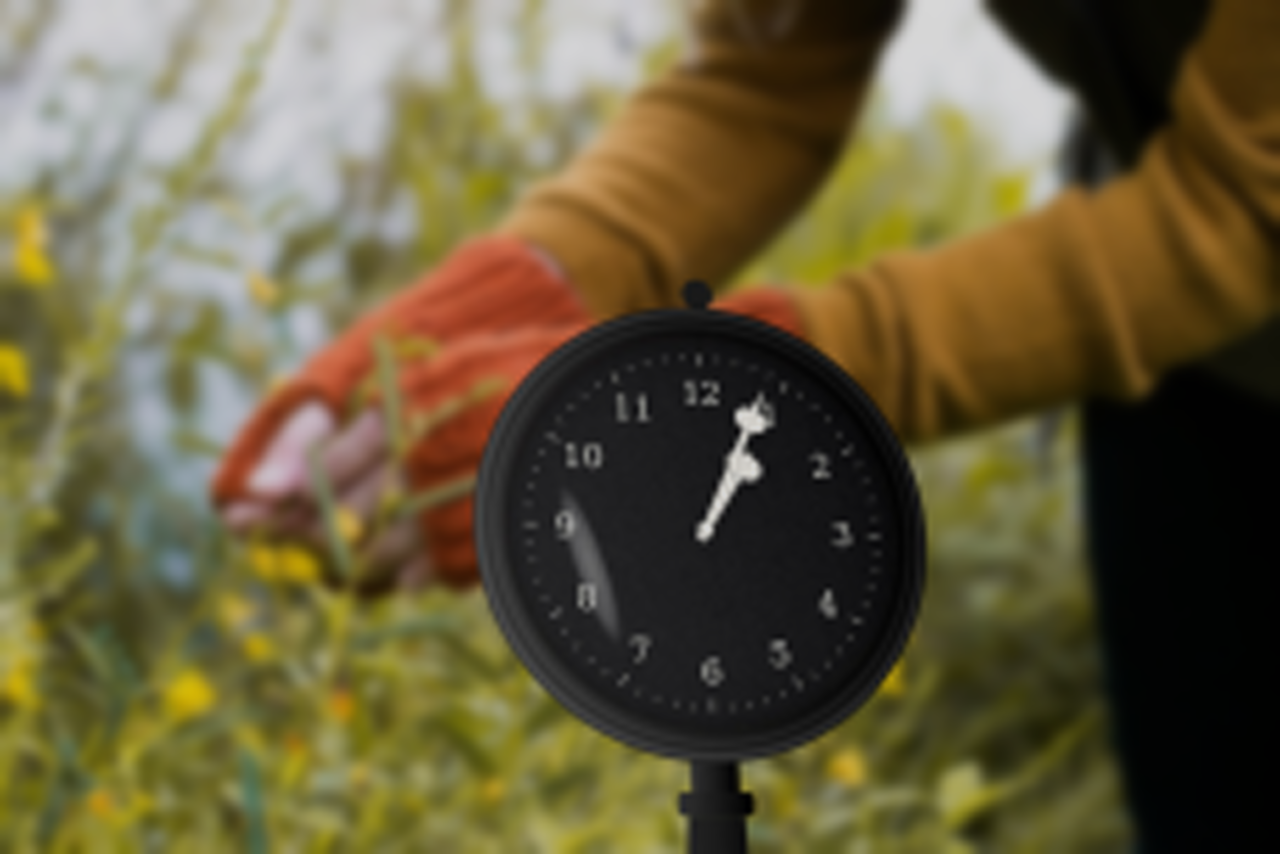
1,04
